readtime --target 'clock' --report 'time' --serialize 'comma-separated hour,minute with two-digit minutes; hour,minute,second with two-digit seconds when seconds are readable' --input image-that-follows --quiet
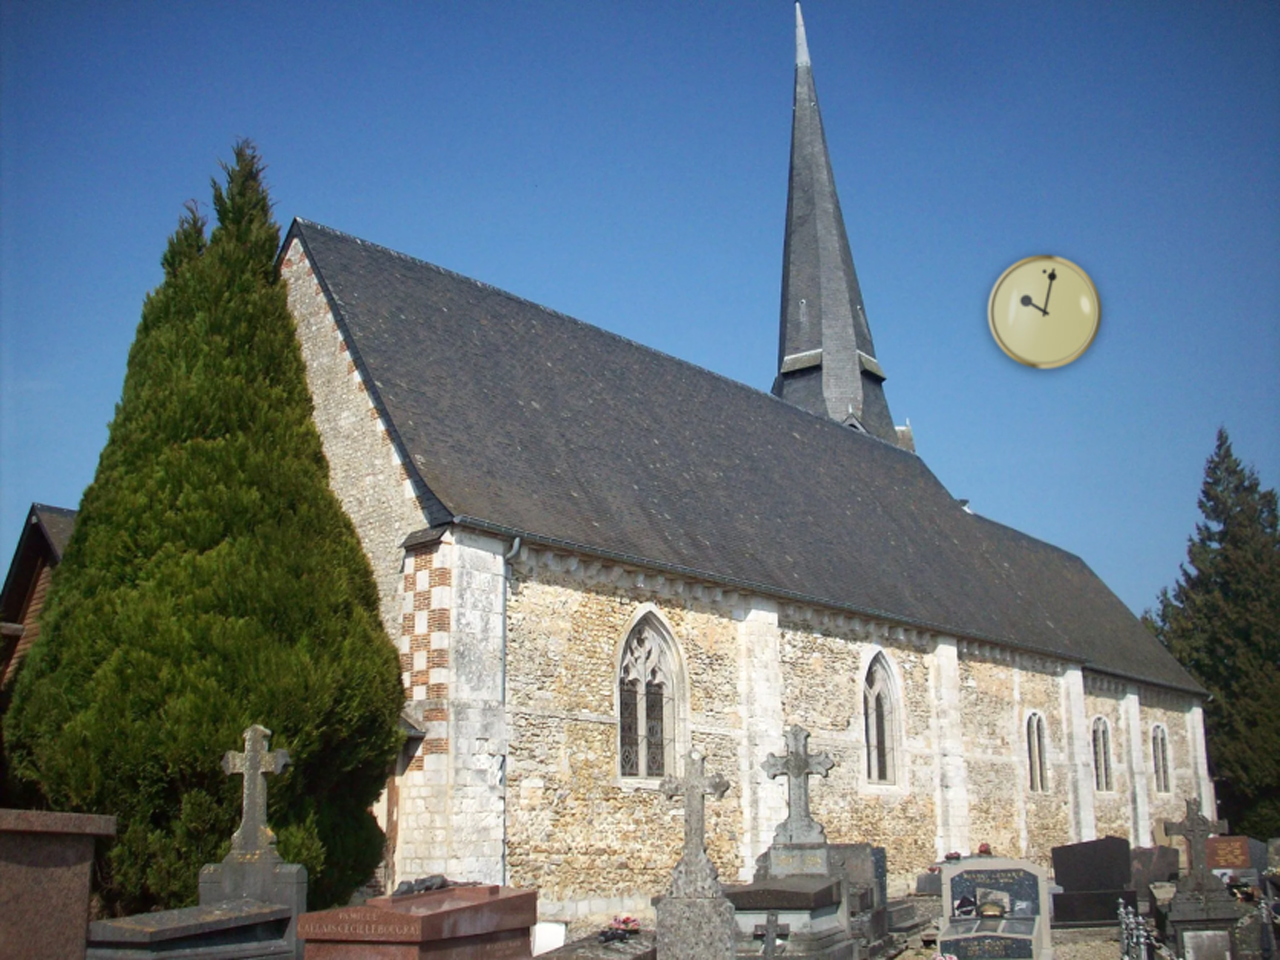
10,02
